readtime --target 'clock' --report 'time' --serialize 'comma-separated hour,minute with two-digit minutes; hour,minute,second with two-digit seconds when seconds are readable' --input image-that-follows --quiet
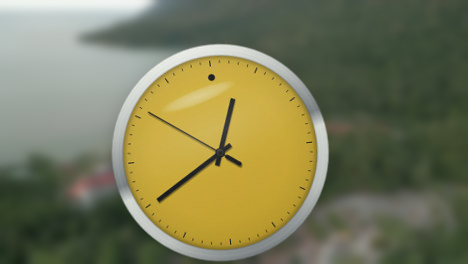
12,39,51
